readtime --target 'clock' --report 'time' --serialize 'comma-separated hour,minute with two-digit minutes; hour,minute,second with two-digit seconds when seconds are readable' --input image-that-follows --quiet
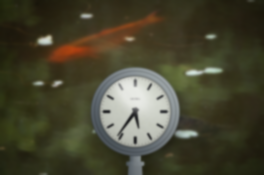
5,36
